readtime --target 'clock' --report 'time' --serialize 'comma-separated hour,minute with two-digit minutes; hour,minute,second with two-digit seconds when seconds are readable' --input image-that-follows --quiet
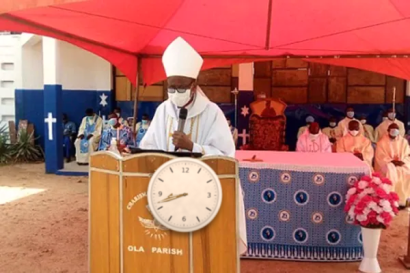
8,42
